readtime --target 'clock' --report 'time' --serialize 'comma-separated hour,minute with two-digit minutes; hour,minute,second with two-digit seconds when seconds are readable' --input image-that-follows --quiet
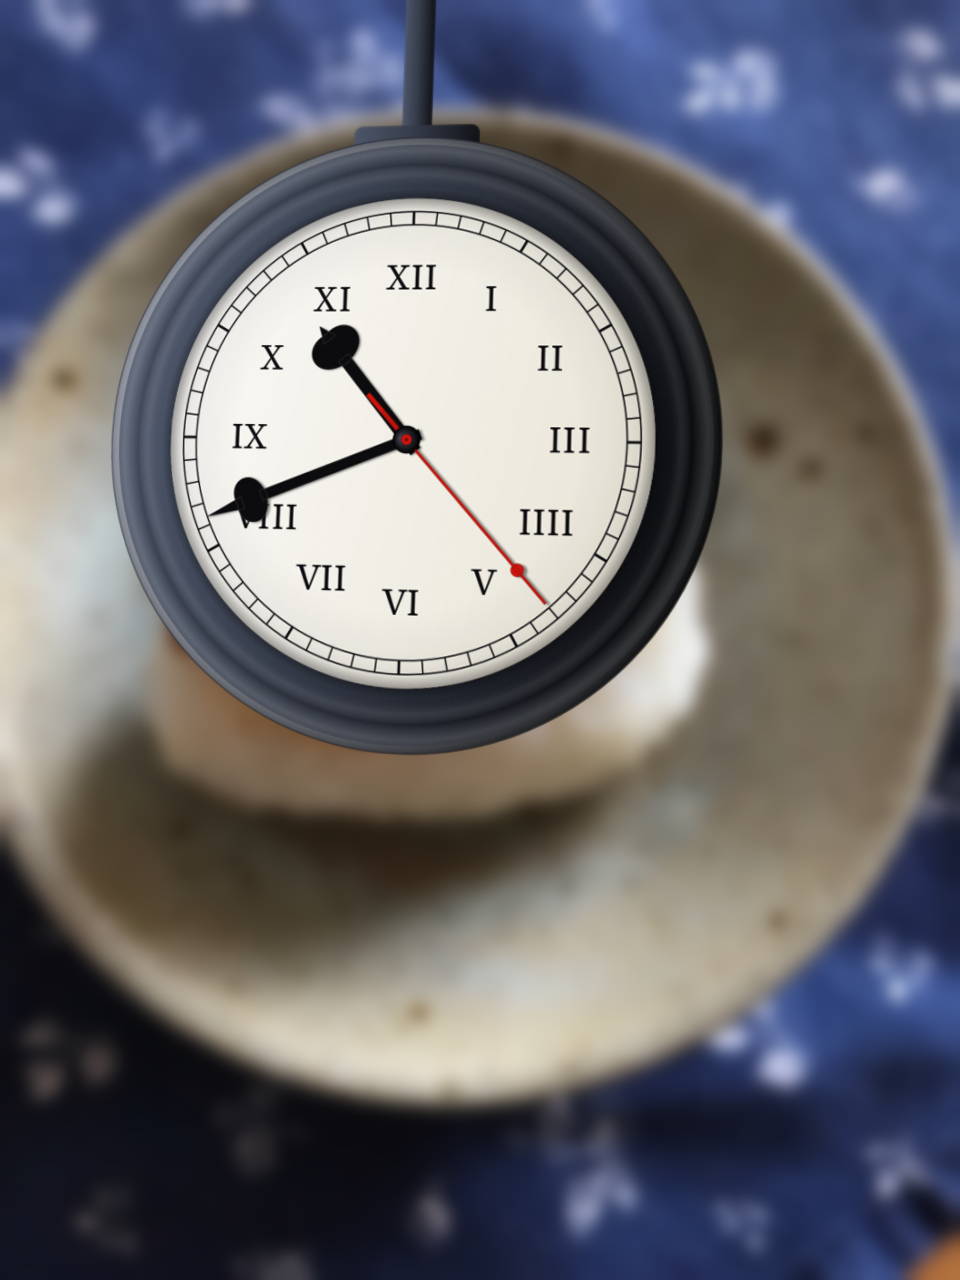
10,41,23
